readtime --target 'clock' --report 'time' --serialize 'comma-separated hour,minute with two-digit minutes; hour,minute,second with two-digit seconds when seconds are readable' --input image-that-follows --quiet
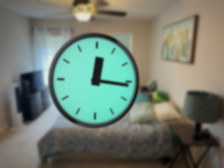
12,16
